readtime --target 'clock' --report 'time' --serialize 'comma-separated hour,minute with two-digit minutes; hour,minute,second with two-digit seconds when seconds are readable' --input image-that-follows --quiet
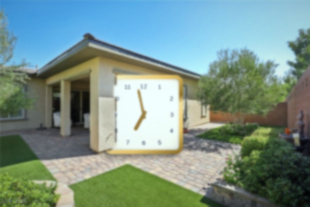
6,58
